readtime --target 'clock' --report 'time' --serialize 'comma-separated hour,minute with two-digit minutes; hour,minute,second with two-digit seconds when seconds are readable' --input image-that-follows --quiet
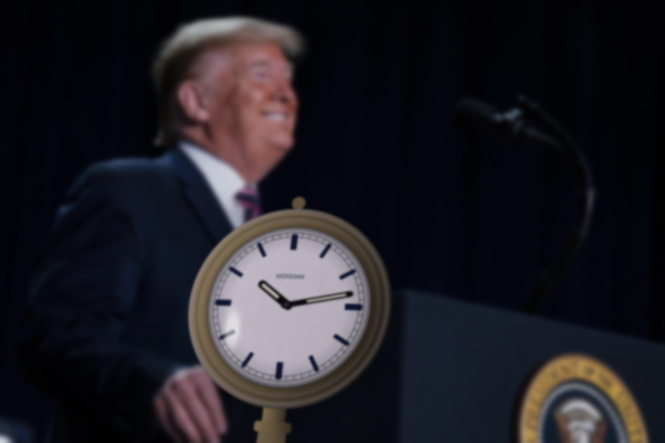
10,13
